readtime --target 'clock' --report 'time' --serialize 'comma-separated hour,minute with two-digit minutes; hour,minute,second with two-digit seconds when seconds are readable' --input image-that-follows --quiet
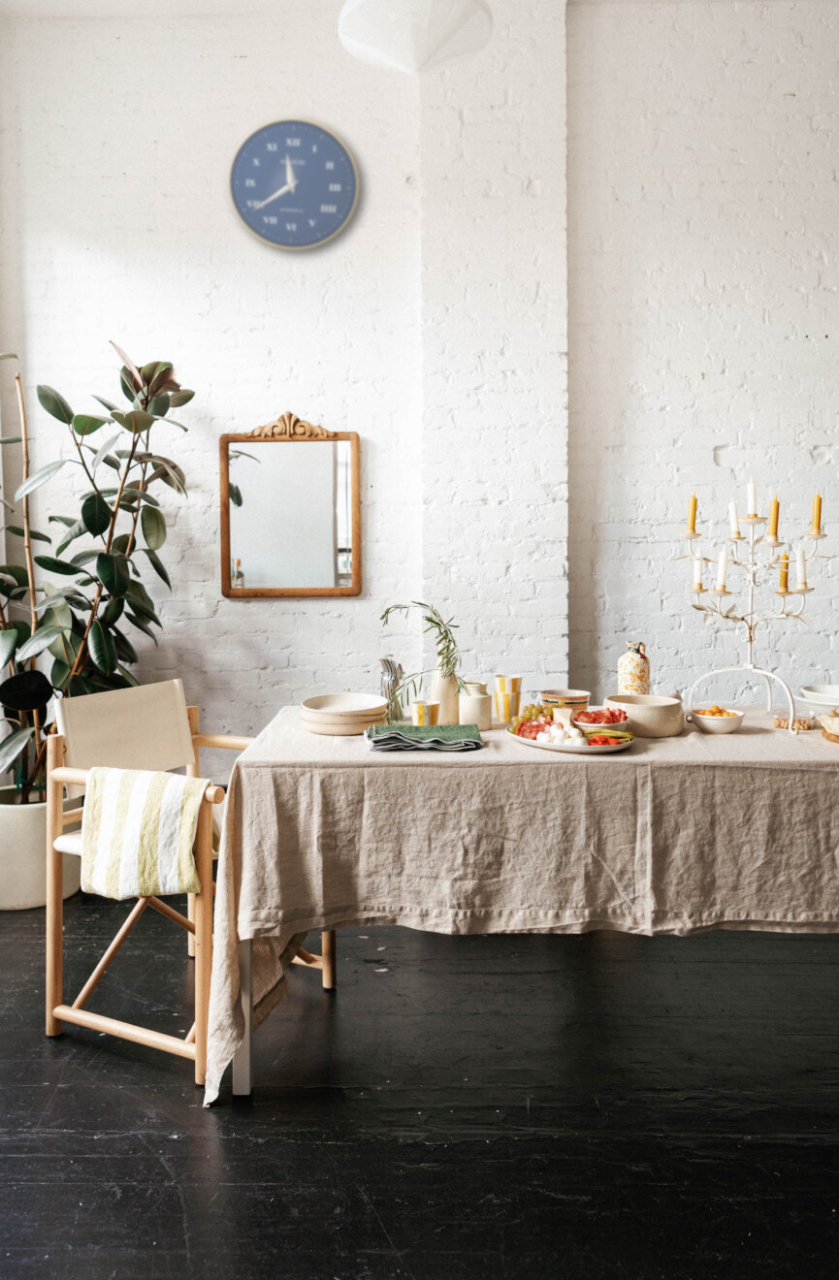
11,39
